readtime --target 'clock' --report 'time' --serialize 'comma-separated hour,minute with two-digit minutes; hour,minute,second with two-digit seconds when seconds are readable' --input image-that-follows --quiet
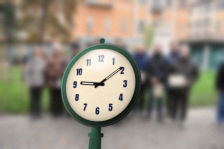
9,09
